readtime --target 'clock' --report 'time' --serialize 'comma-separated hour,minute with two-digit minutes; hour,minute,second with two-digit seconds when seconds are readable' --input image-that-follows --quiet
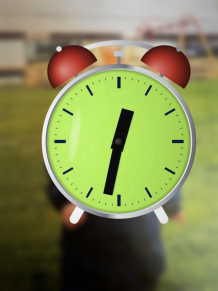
12,32
